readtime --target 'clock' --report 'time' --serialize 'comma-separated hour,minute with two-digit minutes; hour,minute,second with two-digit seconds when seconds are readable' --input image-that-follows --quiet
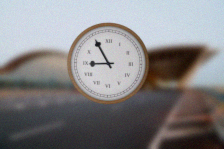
8,55
